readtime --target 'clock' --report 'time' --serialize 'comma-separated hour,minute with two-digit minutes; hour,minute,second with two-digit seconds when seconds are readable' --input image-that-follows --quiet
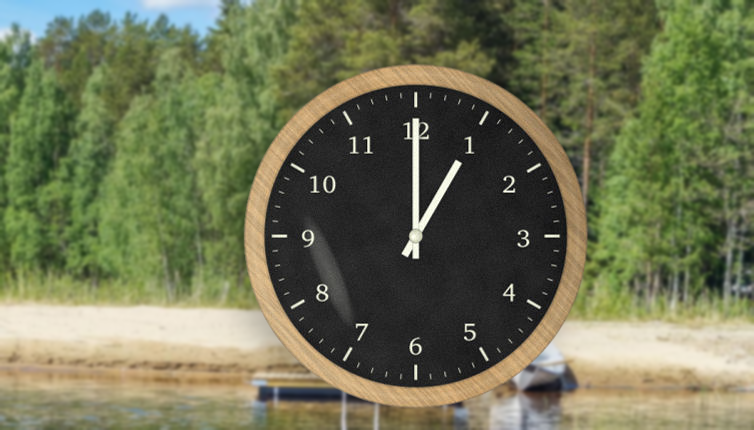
1,00
